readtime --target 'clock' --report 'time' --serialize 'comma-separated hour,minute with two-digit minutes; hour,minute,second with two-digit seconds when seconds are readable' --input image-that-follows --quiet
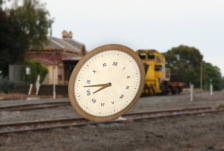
7,43
